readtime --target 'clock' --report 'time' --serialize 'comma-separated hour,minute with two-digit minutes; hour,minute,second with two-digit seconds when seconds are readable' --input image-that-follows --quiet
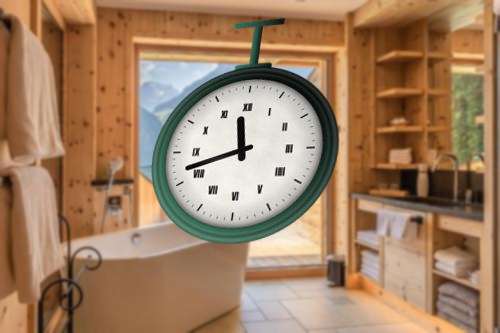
11,42
